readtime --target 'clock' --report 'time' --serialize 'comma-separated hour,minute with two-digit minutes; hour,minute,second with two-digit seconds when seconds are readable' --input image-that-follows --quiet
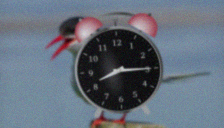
8,15
